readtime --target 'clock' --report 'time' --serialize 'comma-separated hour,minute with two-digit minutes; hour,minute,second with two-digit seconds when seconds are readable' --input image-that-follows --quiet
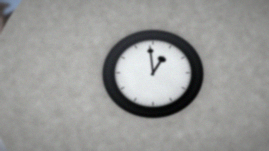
12,59
